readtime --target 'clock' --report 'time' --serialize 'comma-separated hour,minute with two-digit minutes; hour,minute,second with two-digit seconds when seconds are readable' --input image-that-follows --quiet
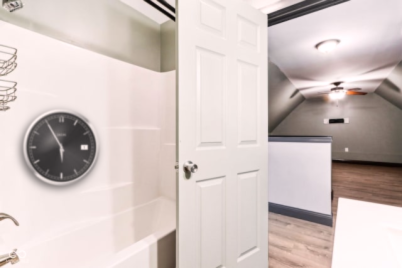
5,55
